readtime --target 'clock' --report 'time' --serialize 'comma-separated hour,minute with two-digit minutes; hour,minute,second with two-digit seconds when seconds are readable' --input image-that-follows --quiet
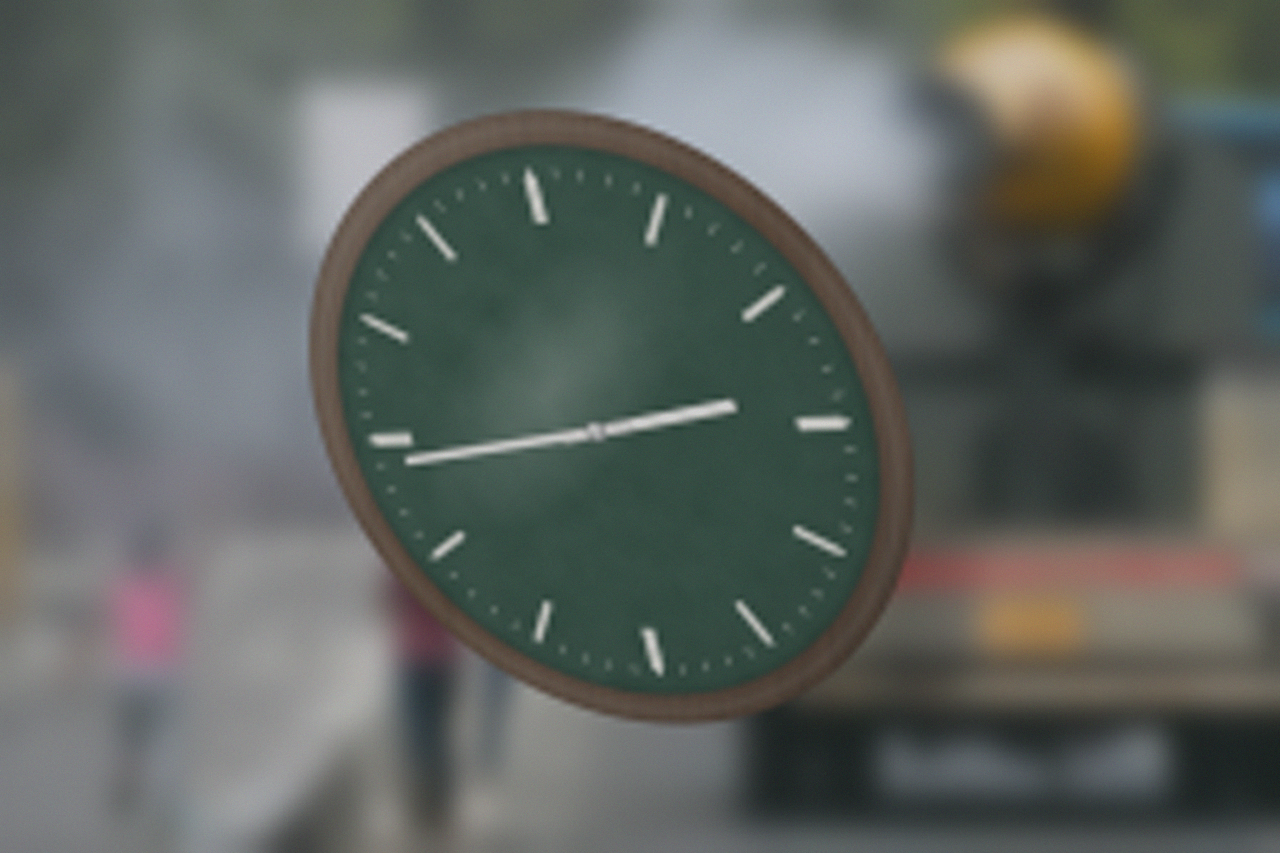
2,44
